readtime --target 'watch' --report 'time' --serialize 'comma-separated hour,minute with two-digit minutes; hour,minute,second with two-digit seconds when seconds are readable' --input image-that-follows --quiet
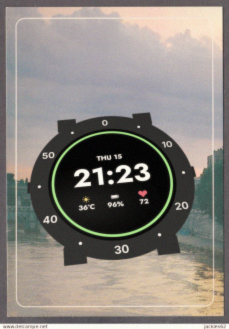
21,23
